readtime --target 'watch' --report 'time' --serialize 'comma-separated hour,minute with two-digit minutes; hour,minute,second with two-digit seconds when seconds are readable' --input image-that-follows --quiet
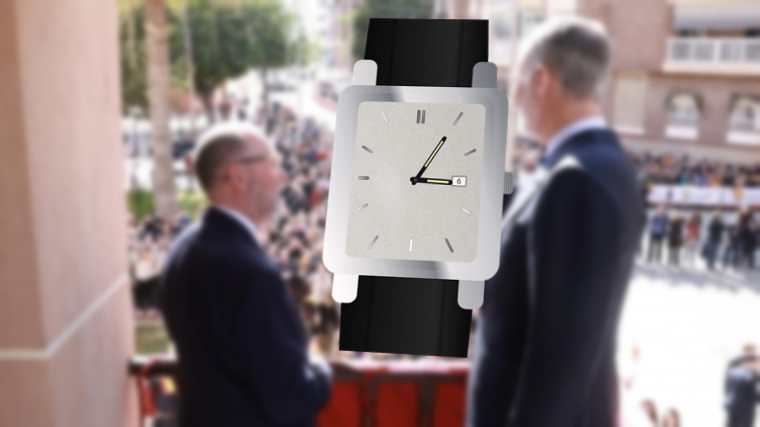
3,05
